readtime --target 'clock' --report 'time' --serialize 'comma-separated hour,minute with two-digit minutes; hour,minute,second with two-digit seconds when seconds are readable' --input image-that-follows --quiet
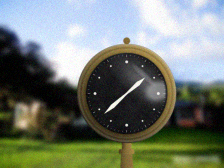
1,38
